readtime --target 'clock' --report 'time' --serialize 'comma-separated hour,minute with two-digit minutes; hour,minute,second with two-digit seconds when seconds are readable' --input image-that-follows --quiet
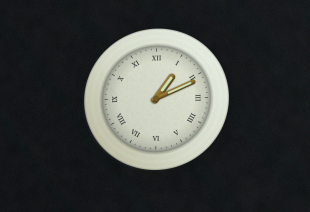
1,11
